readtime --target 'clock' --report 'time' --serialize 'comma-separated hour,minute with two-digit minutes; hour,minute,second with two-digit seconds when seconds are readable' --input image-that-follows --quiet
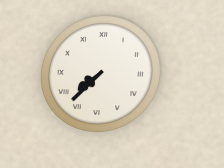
7,37
